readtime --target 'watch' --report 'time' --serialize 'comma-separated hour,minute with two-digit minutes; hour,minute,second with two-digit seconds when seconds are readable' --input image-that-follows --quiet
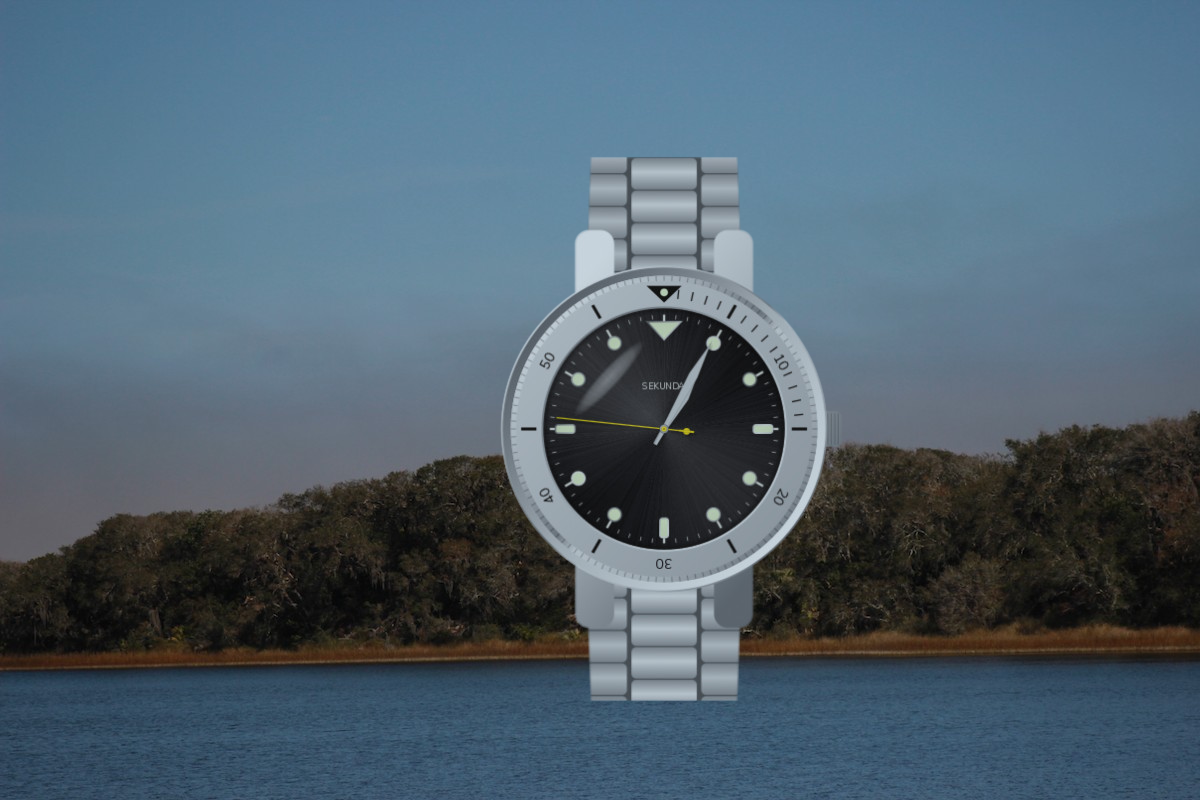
1,04,46
